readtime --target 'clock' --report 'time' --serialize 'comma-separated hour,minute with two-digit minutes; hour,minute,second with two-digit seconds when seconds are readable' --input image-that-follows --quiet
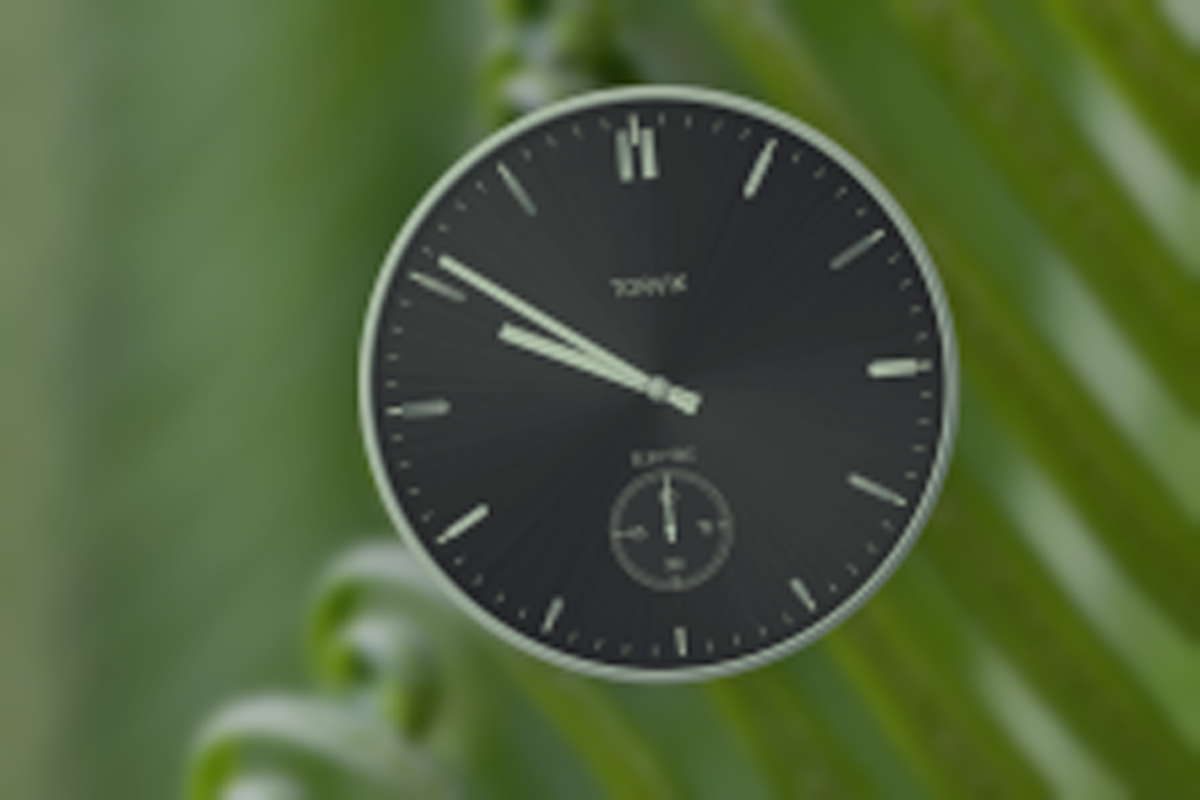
9,51
